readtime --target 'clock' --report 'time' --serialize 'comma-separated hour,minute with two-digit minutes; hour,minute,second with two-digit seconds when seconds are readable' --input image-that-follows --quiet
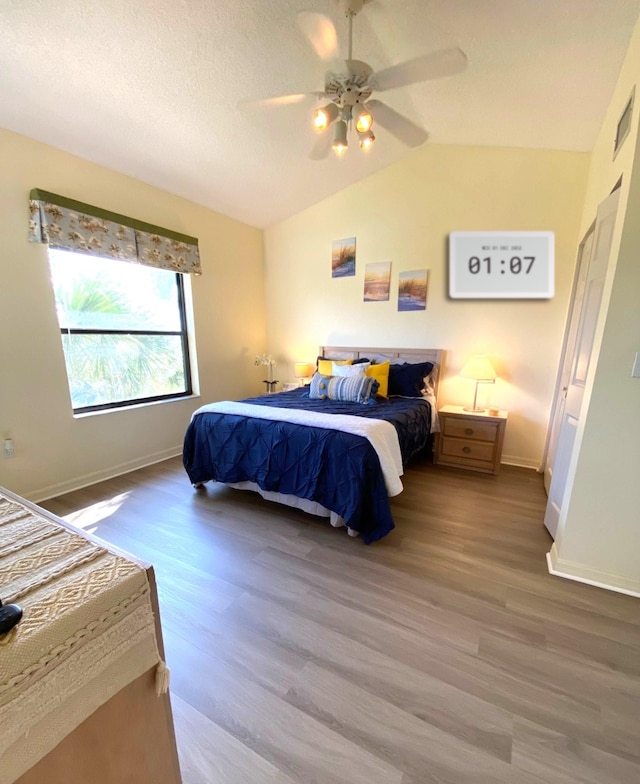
1,07
